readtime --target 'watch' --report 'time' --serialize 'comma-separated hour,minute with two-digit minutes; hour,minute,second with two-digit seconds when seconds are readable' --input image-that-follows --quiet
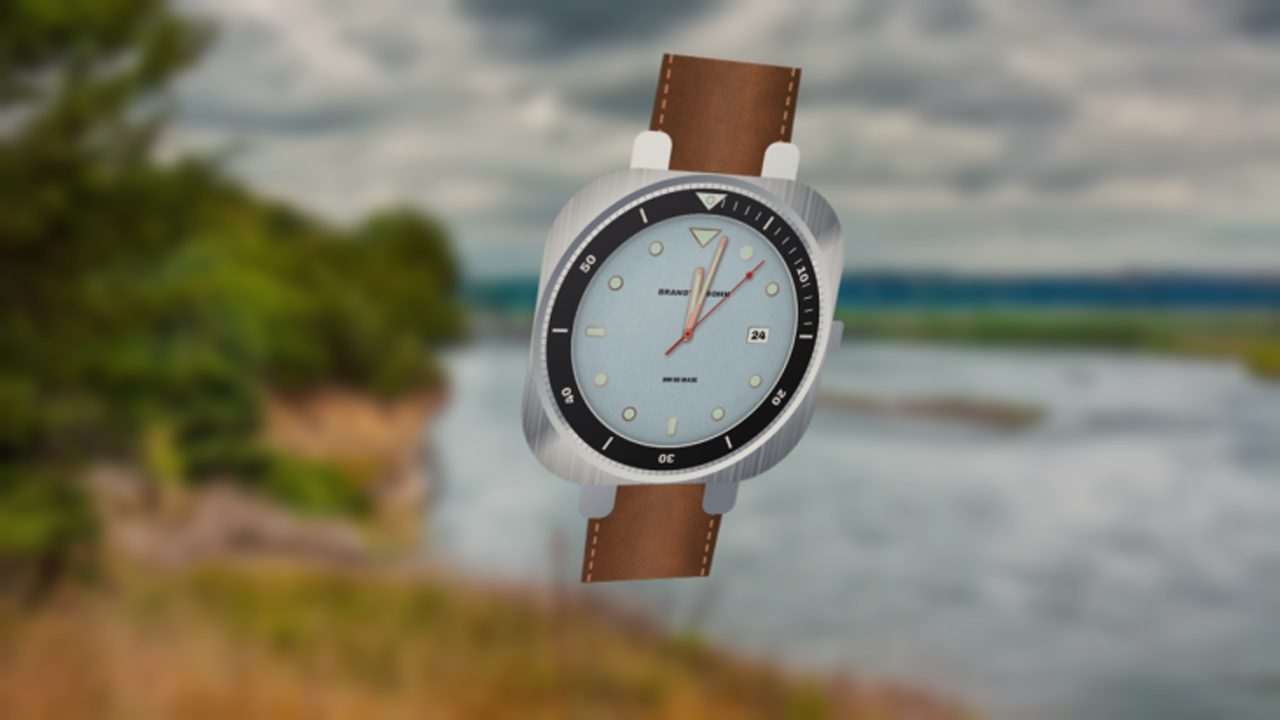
12,02,07
